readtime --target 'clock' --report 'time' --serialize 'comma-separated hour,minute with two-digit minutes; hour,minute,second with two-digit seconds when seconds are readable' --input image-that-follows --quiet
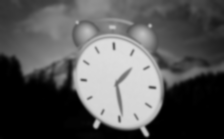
1,29
